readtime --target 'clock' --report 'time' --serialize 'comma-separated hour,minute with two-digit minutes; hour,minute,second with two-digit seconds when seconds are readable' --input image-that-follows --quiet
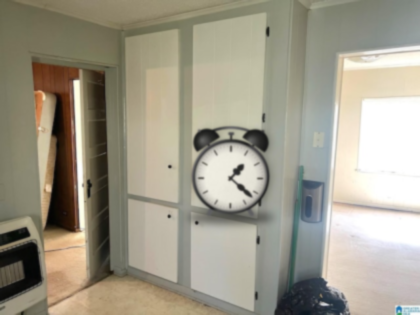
1,22
